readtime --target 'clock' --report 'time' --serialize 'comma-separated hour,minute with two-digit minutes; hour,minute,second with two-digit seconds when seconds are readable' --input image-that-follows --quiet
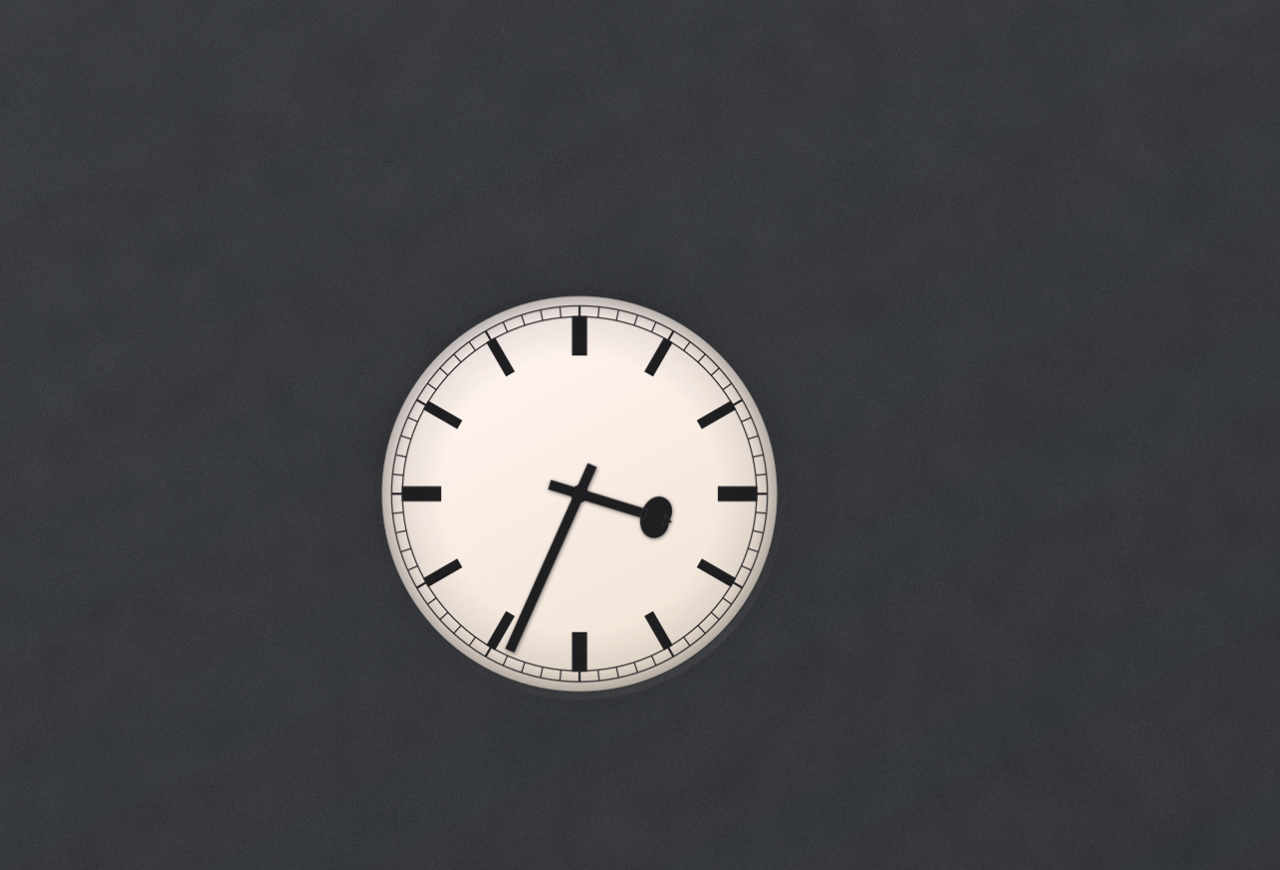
3,34
